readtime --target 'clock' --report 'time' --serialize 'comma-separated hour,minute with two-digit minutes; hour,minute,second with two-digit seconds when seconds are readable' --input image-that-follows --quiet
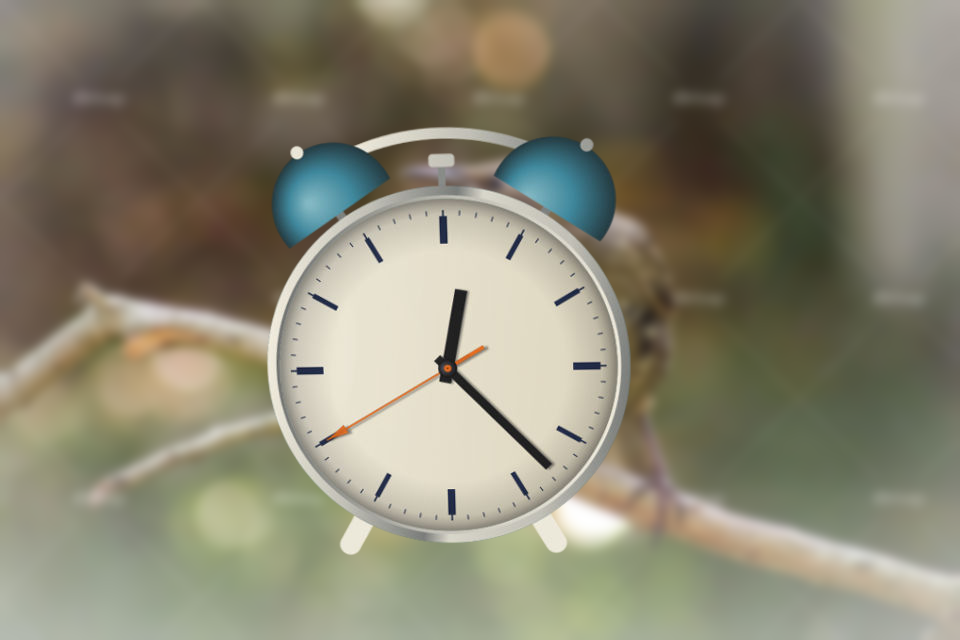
12,22,40
